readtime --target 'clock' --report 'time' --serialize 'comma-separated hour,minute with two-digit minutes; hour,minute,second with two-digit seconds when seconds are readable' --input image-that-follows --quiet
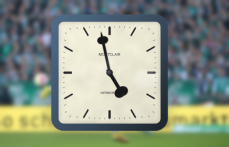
4,58
